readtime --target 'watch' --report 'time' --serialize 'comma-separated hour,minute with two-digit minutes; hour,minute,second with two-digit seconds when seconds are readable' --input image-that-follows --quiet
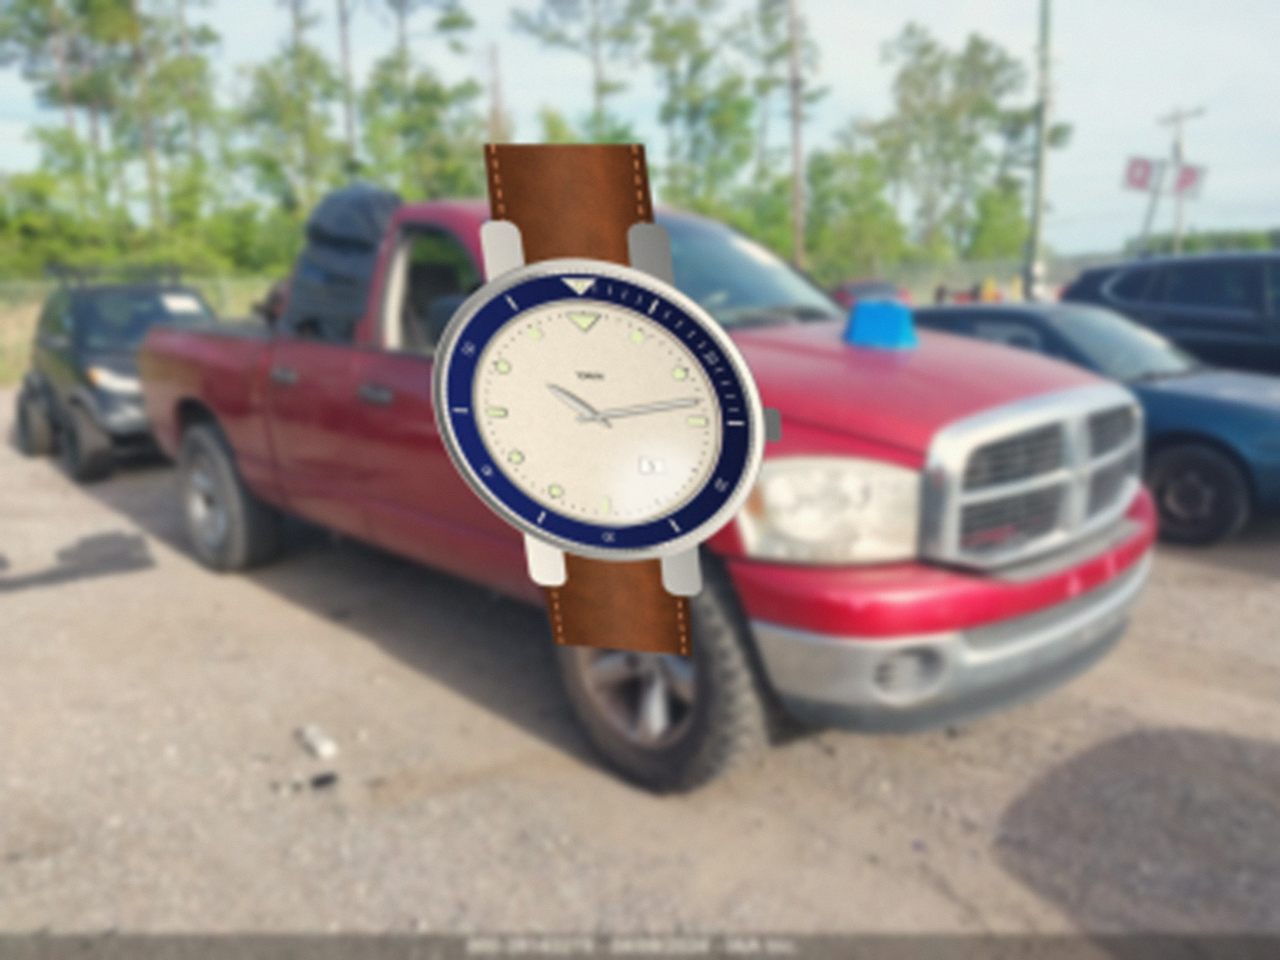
10,13
